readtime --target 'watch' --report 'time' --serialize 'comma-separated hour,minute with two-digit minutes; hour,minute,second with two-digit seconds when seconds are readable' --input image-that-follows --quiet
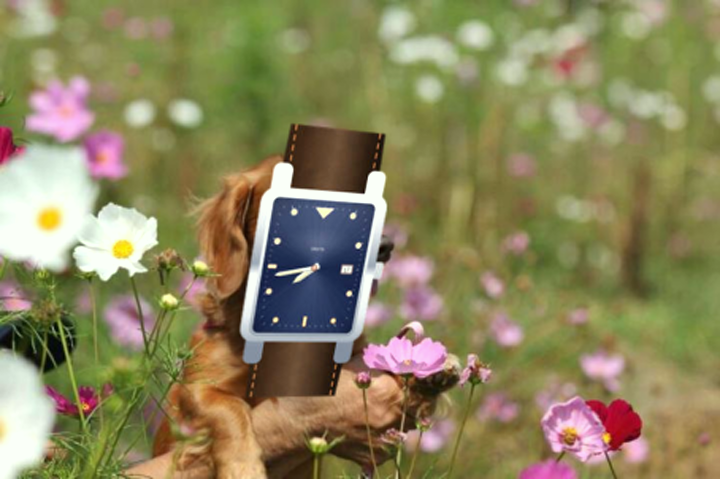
7,43
